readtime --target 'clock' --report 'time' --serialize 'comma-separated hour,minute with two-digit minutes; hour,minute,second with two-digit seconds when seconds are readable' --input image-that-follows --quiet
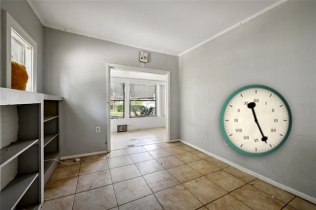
11,26
